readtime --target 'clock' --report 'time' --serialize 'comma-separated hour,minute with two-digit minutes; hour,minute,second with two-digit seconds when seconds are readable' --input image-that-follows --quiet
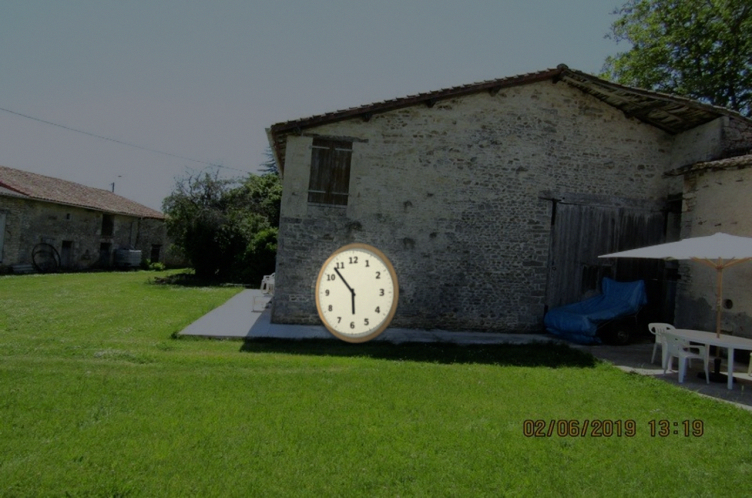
5,53
